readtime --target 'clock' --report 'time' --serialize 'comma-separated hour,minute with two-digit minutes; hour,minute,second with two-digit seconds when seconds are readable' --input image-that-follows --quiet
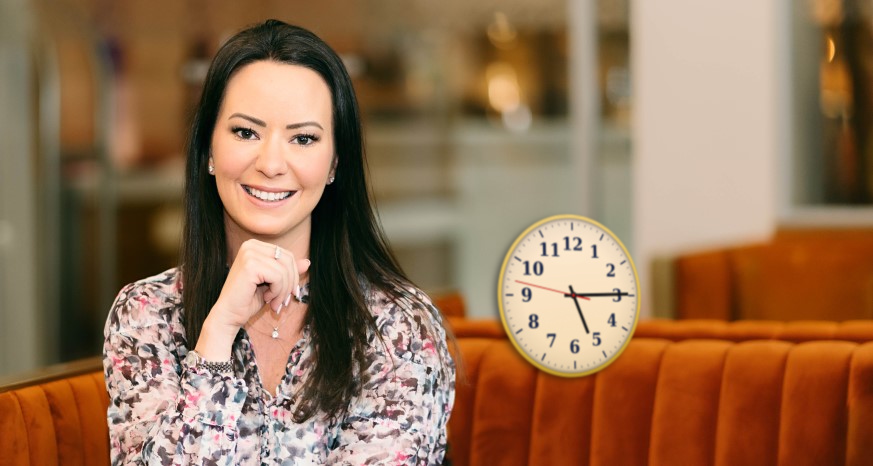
5,14,47
